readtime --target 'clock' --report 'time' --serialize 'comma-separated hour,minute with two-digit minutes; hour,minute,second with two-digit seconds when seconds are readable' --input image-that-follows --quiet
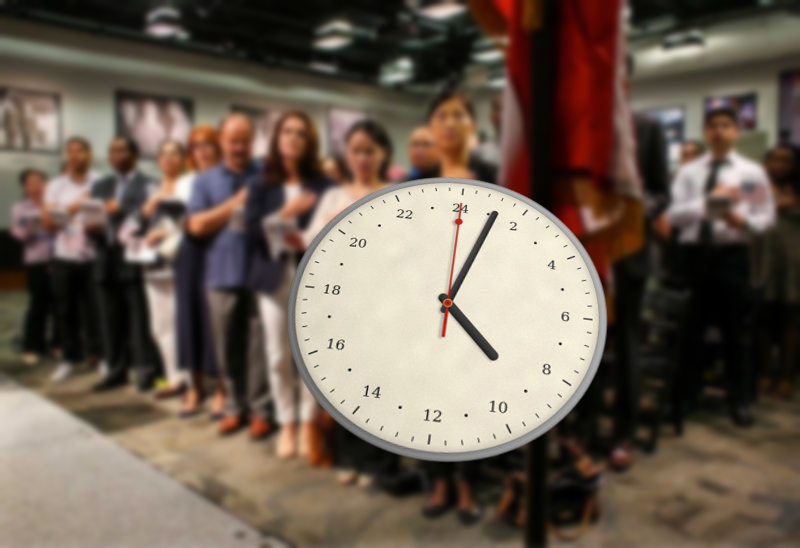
9,03,00
